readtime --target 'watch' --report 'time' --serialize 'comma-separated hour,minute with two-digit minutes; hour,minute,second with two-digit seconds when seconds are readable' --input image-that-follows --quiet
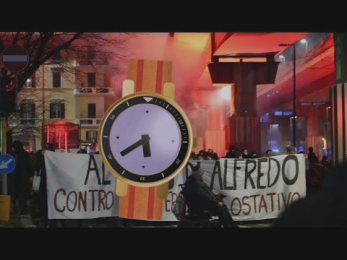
5,39
